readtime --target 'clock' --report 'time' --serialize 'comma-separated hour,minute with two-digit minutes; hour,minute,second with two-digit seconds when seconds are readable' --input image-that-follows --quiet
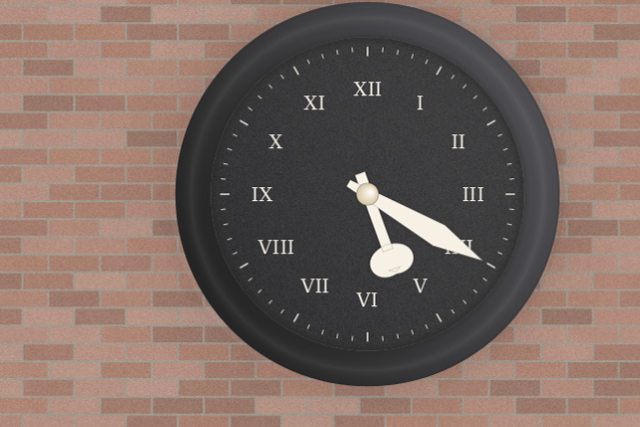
5,20
